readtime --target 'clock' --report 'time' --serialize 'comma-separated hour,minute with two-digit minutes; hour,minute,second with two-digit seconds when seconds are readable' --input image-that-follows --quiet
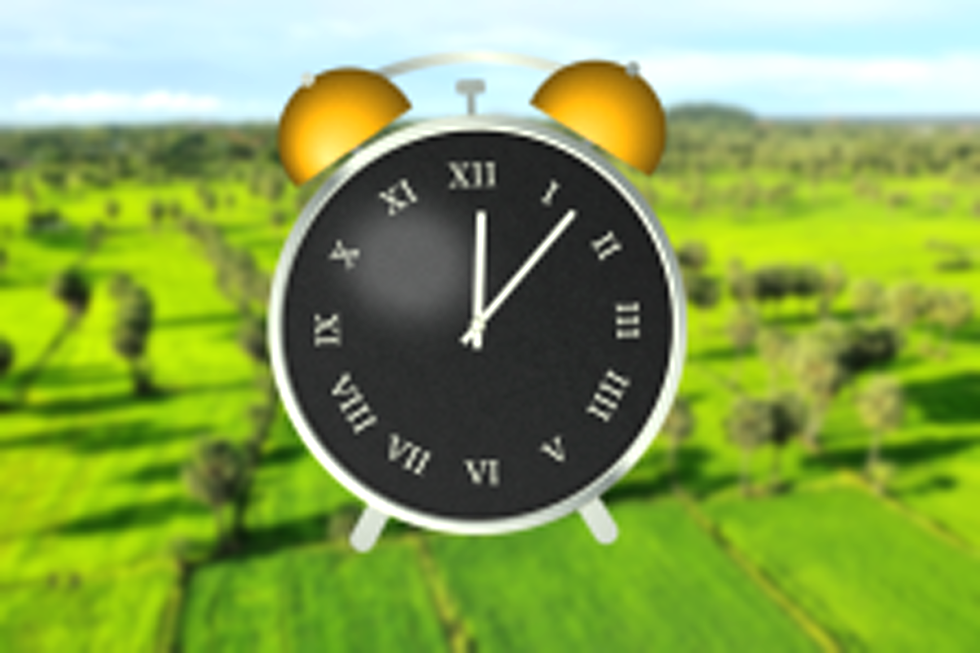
12,07
